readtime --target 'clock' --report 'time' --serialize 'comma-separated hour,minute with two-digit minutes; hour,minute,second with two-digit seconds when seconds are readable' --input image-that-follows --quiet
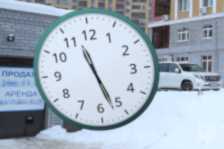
11,27
